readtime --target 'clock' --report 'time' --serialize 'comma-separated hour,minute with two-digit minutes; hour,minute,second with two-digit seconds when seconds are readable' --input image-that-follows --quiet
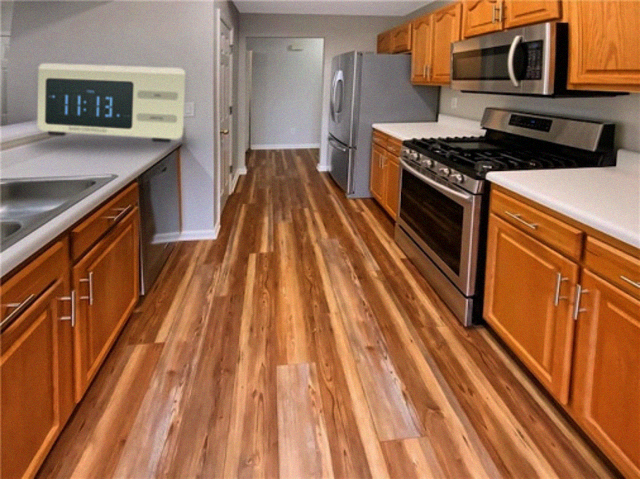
11,13
